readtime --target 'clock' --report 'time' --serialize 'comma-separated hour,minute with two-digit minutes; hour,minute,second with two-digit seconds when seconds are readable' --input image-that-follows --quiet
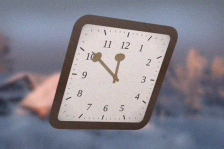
11,51
